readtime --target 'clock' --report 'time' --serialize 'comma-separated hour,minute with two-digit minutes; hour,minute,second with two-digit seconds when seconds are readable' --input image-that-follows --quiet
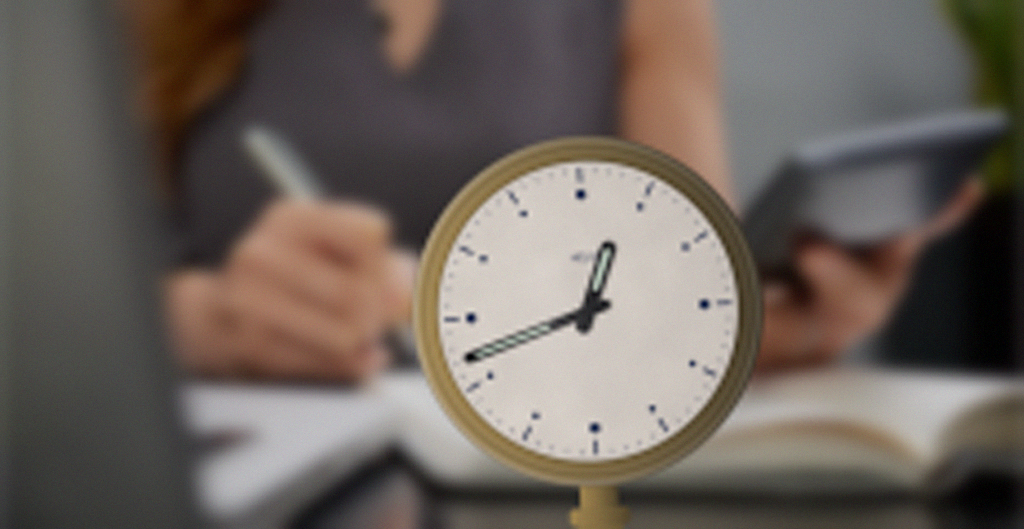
12,42
